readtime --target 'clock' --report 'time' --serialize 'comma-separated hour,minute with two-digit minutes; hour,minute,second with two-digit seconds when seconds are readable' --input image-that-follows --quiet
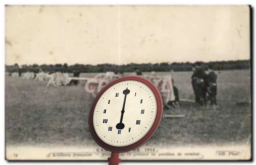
6,00
